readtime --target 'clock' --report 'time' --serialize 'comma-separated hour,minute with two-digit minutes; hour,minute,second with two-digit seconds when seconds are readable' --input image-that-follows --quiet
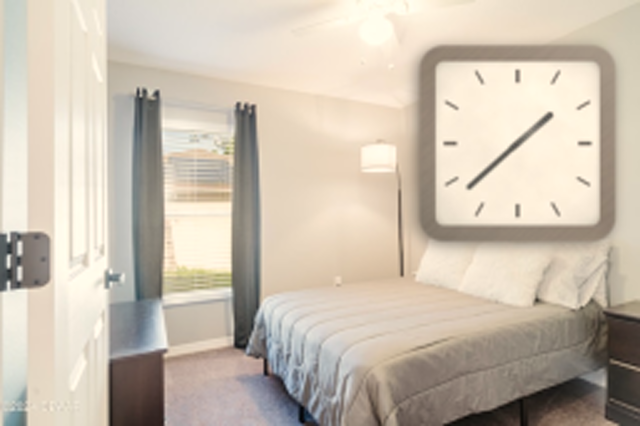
1,38
